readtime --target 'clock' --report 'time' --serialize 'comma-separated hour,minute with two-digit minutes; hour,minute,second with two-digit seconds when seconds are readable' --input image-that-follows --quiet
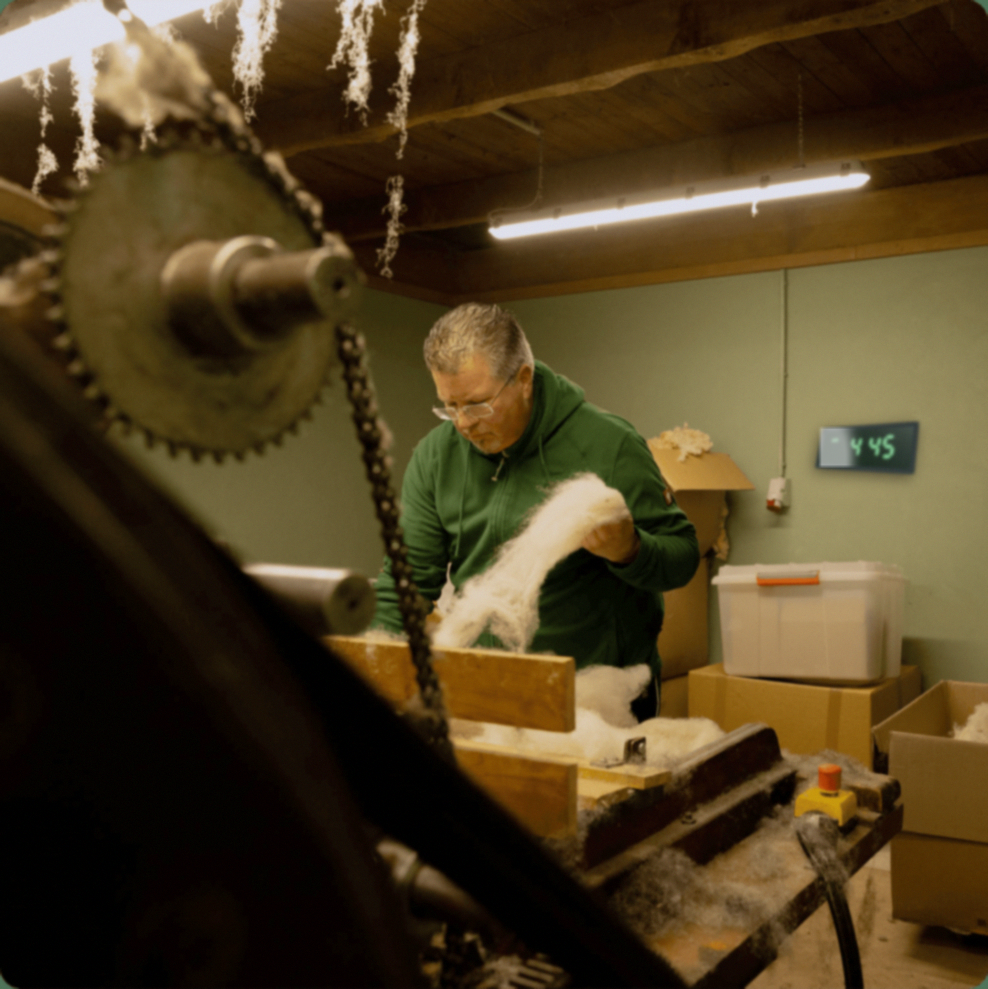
4,45
